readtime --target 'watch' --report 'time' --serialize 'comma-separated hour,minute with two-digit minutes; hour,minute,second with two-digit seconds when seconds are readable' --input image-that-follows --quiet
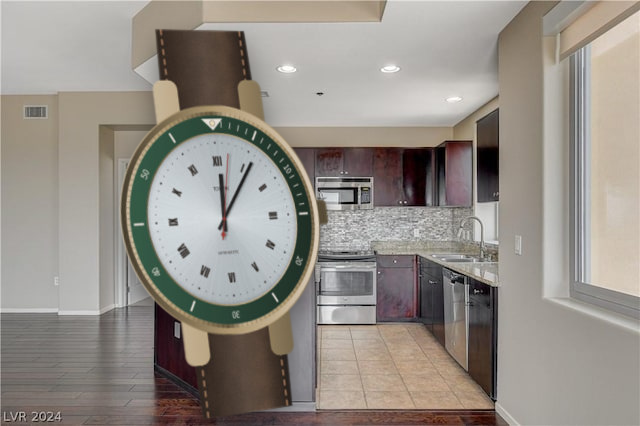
12,06,02
